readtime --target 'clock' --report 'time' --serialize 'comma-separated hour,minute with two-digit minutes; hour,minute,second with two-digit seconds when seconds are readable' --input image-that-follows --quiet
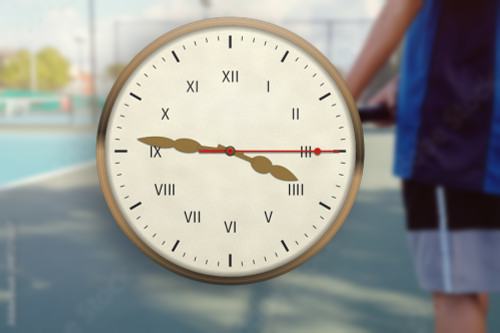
3,46,15
